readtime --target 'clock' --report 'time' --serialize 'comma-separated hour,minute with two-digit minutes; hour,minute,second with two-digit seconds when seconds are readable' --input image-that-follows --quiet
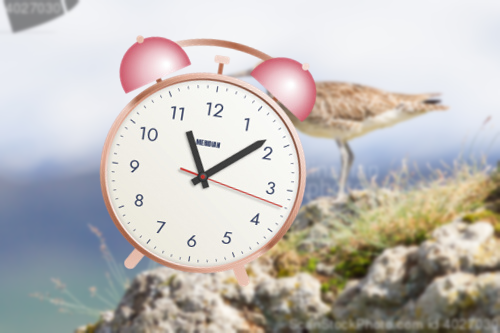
11,08,17
